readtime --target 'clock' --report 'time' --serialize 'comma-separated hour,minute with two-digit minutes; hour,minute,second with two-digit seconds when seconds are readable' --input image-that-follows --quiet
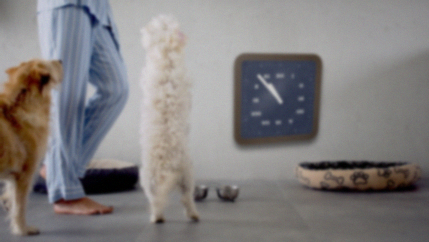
10,53
